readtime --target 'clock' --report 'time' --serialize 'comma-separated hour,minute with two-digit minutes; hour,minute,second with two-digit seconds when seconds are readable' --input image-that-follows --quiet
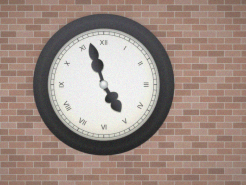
4,57
